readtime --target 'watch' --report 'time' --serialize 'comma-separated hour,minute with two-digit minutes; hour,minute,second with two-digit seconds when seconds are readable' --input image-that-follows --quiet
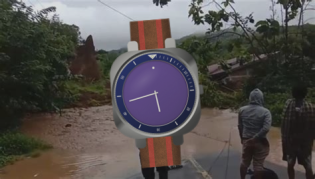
5,43
